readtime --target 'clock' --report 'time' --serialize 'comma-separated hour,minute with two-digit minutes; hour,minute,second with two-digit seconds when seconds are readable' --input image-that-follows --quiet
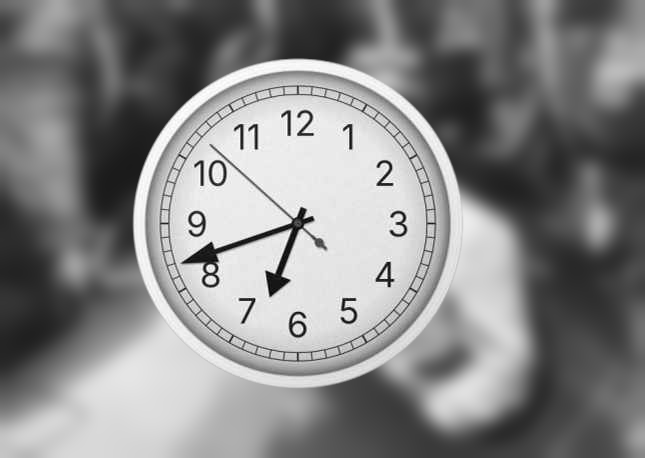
6,41,52
